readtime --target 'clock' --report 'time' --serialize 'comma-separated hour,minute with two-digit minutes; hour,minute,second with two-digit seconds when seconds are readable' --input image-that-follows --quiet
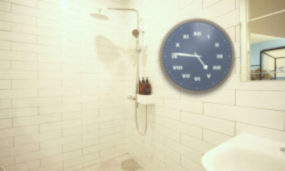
4,46
